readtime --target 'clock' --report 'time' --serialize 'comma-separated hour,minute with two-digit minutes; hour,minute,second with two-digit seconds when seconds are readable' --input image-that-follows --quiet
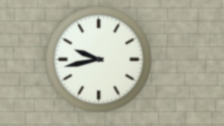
9,43
